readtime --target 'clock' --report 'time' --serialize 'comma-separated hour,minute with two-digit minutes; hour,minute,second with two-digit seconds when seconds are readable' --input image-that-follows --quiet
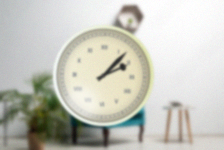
2,07
